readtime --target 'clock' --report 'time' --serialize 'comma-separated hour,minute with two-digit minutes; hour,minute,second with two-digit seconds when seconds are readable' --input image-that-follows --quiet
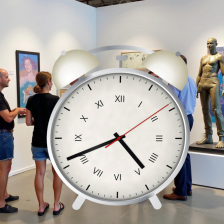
4,41,09
